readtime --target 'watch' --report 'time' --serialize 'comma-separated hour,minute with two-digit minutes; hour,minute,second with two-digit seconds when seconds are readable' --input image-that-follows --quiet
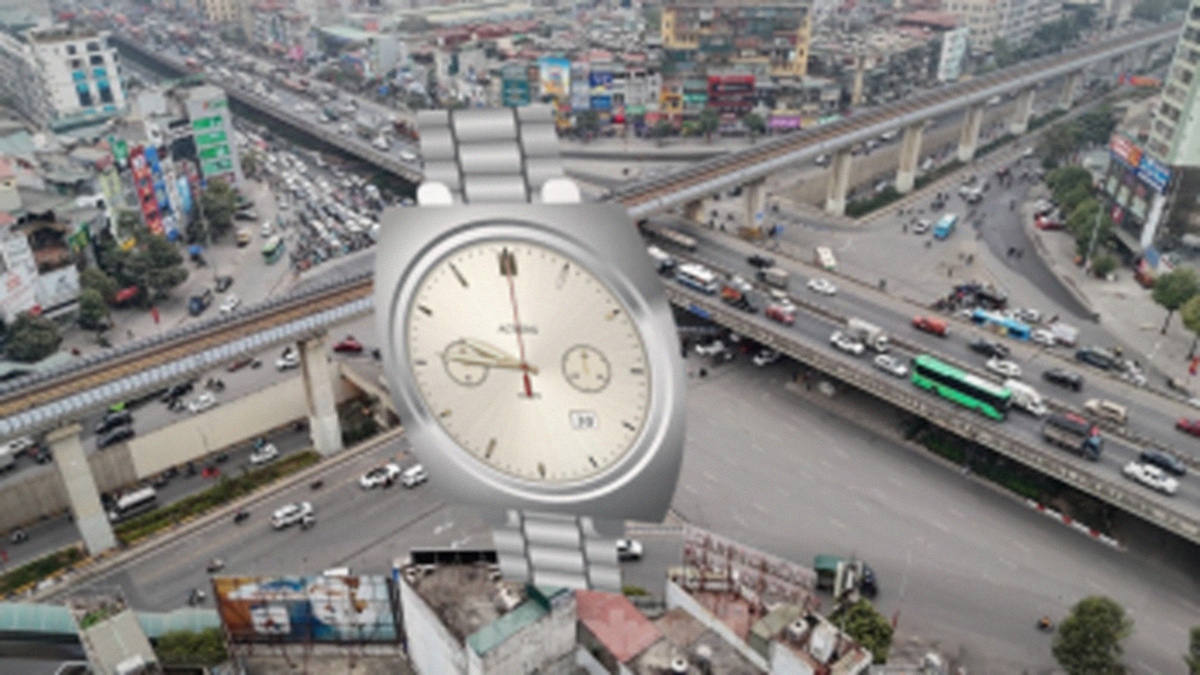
9,46
